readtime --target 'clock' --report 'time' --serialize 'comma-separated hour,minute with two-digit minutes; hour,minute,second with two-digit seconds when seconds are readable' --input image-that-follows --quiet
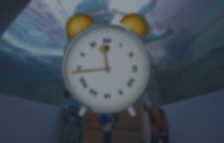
11,44
